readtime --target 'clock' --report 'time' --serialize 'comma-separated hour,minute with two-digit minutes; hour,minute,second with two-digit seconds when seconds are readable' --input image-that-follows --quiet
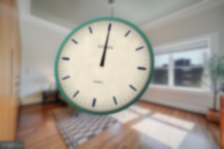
12,00
